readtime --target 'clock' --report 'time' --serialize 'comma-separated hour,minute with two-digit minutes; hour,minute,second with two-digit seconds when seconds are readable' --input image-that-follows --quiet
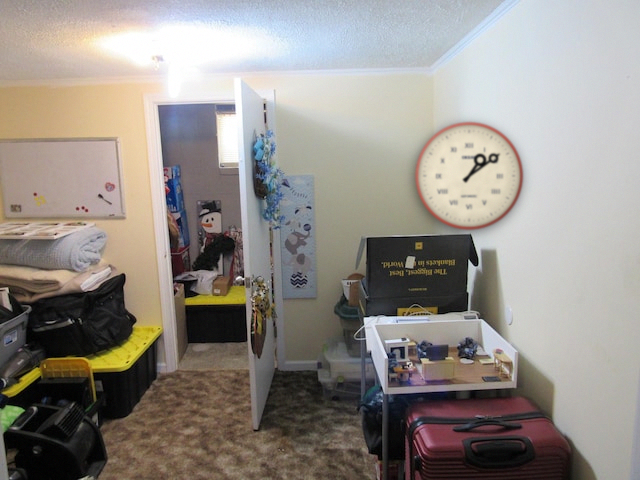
1,09
